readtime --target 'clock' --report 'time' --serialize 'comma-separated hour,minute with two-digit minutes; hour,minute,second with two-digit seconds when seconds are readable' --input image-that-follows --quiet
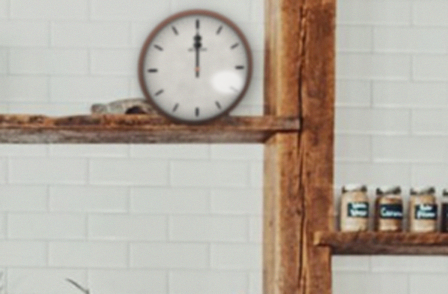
12,00
